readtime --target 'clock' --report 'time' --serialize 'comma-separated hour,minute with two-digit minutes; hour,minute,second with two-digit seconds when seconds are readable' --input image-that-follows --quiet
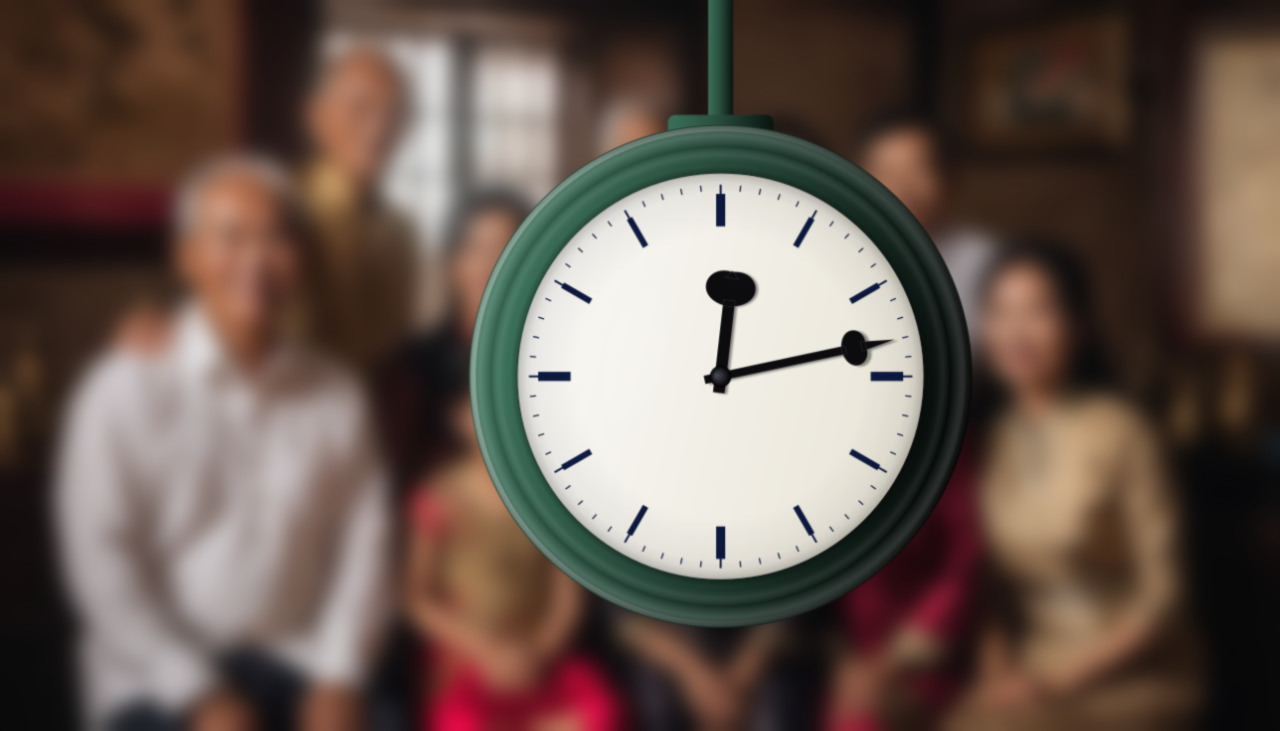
12,13
